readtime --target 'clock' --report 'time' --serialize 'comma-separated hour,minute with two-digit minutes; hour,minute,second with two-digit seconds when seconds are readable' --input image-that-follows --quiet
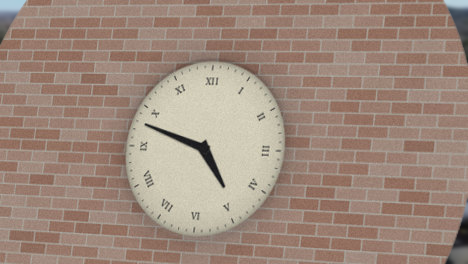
4,48
